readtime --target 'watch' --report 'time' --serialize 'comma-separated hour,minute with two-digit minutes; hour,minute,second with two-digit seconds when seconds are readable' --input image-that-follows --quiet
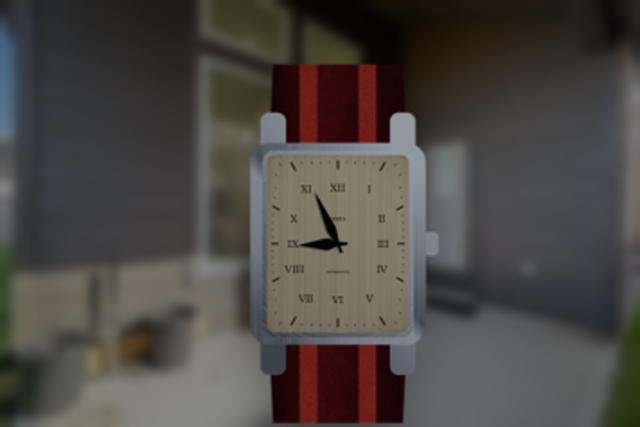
8,56
